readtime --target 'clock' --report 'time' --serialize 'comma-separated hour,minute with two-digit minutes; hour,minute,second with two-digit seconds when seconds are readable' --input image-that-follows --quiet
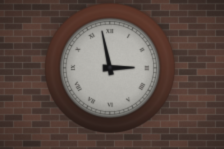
2,58
